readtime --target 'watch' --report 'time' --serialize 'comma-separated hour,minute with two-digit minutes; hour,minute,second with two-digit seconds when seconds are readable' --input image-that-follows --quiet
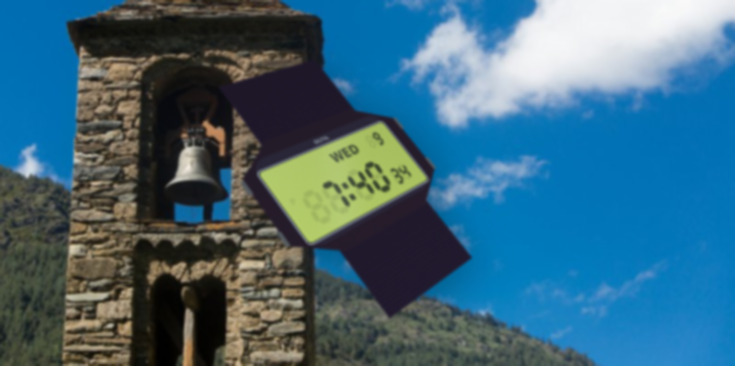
7,40,34
